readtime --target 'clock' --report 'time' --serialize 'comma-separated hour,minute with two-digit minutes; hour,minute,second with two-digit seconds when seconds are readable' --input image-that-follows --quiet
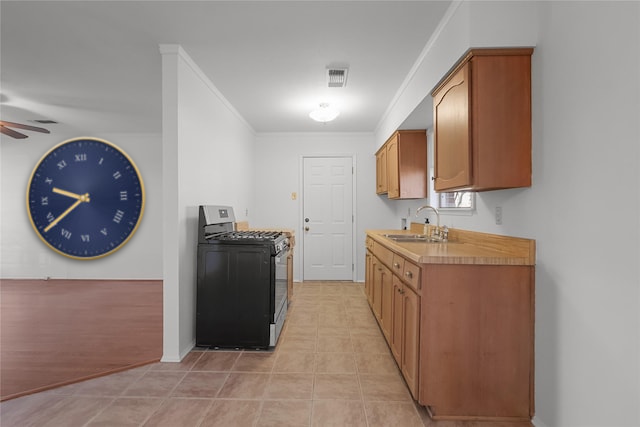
9,39
